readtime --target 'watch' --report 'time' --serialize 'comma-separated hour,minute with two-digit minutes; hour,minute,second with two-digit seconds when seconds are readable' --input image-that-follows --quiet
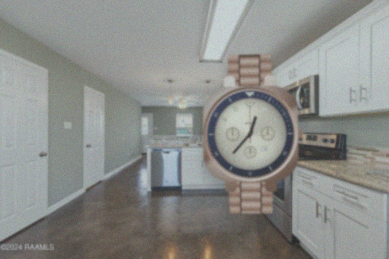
12,37
